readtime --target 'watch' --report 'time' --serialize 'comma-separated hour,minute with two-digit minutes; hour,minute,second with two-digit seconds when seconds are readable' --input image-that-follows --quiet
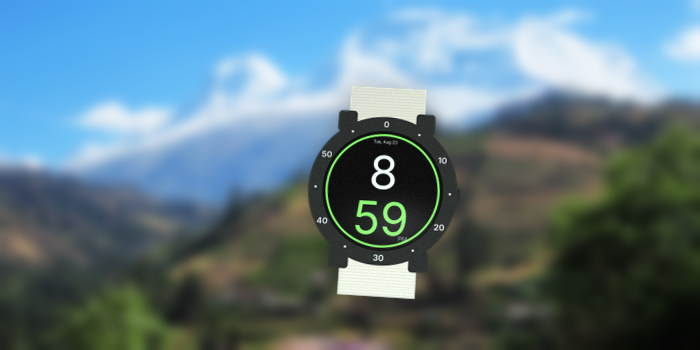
8,59
